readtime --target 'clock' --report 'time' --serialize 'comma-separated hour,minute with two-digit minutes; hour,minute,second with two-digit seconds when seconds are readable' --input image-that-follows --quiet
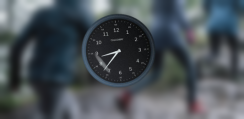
8,37
